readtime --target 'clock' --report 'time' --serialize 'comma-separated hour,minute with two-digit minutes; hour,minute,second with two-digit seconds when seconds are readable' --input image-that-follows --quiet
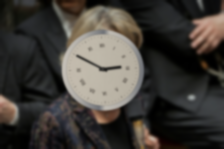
2,50
